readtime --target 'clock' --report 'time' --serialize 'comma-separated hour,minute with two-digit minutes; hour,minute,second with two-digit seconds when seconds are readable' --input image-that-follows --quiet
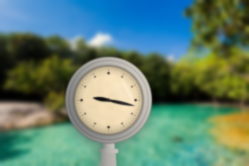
9,17
